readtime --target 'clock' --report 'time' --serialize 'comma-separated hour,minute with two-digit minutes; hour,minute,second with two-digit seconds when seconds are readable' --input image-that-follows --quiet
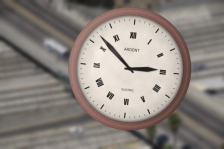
2,52
